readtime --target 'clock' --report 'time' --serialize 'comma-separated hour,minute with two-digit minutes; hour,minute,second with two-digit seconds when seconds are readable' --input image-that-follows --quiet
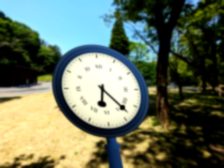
6,23
